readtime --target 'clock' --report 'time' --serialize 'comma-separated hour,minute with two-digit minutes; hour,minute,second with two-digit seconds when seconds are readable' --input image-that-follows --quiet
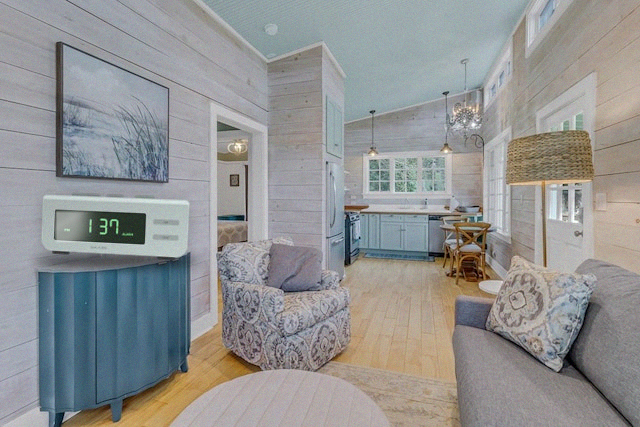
1,37
